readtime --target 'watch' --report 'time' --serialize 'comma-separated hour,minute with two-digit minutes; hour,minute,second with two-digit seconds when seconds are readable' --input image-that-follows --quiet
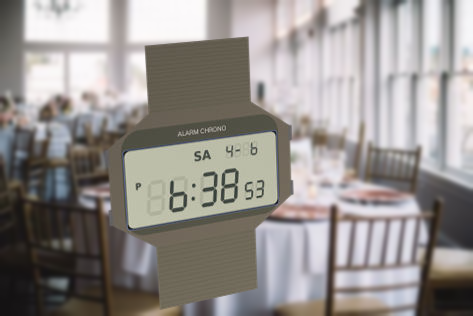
6,38,53
